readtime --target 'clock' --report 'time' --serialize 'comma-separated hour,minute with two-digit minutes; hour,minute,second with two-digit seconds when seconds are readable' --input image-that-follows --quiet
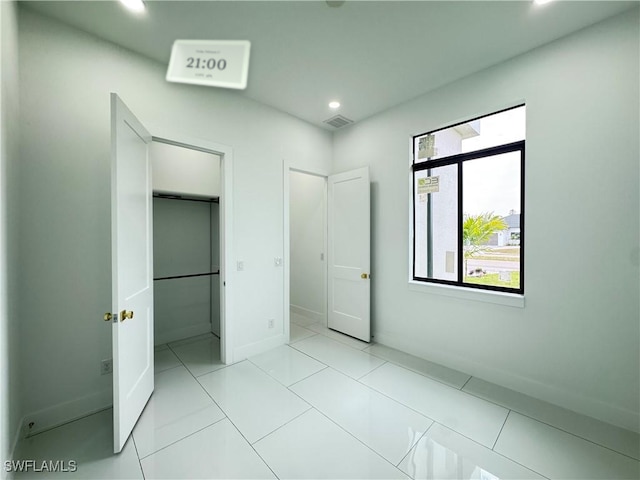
21,00
